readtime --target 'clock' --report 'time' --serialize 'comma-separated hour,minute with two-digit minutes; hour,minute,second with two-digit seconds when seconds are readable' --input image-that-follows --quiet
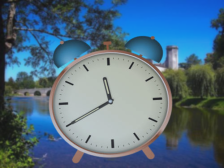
11,40
